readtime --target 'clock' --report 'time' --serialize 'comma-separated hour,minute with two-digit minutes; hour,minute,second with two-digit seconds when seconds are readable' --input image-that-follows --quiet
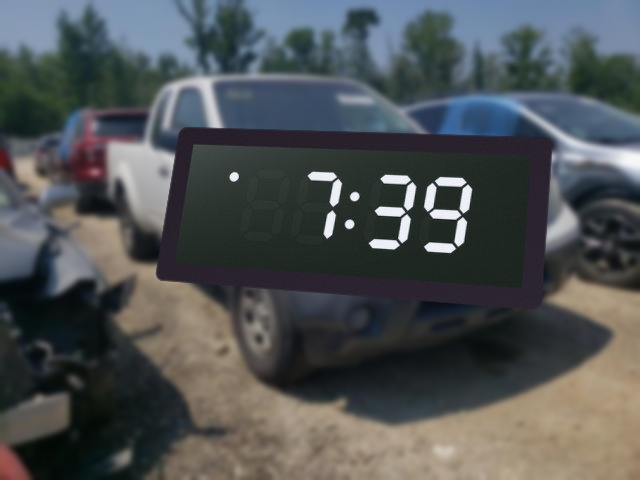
7,39
